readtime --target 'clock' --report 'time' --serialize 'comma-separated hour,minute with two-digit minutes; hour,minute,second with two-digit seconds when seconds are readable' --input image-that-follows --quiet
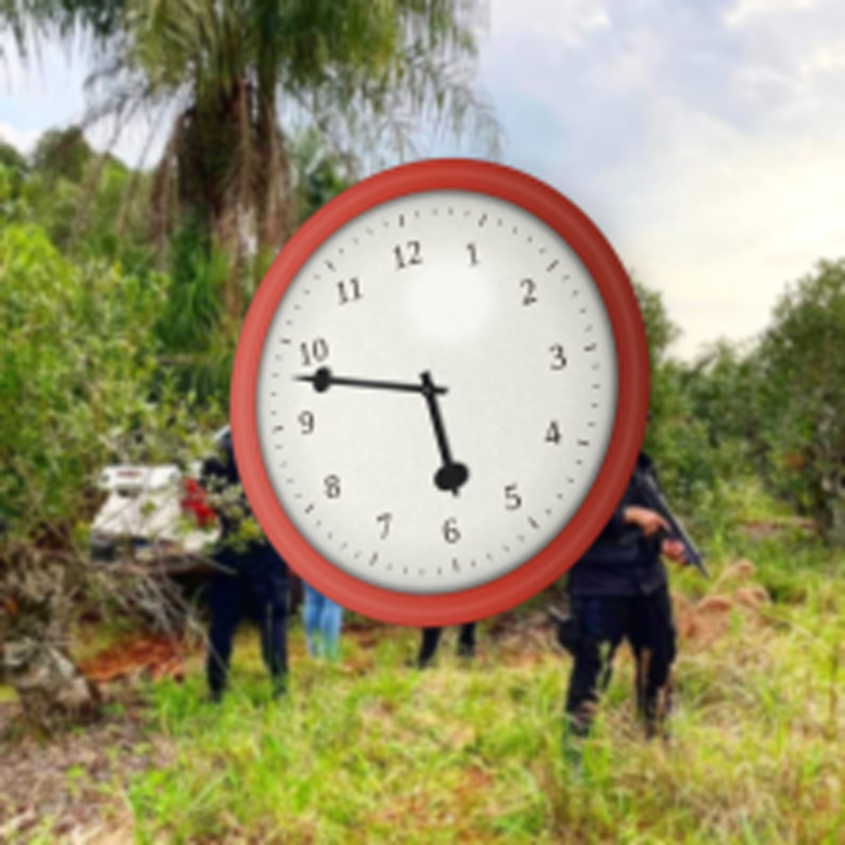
5,48
